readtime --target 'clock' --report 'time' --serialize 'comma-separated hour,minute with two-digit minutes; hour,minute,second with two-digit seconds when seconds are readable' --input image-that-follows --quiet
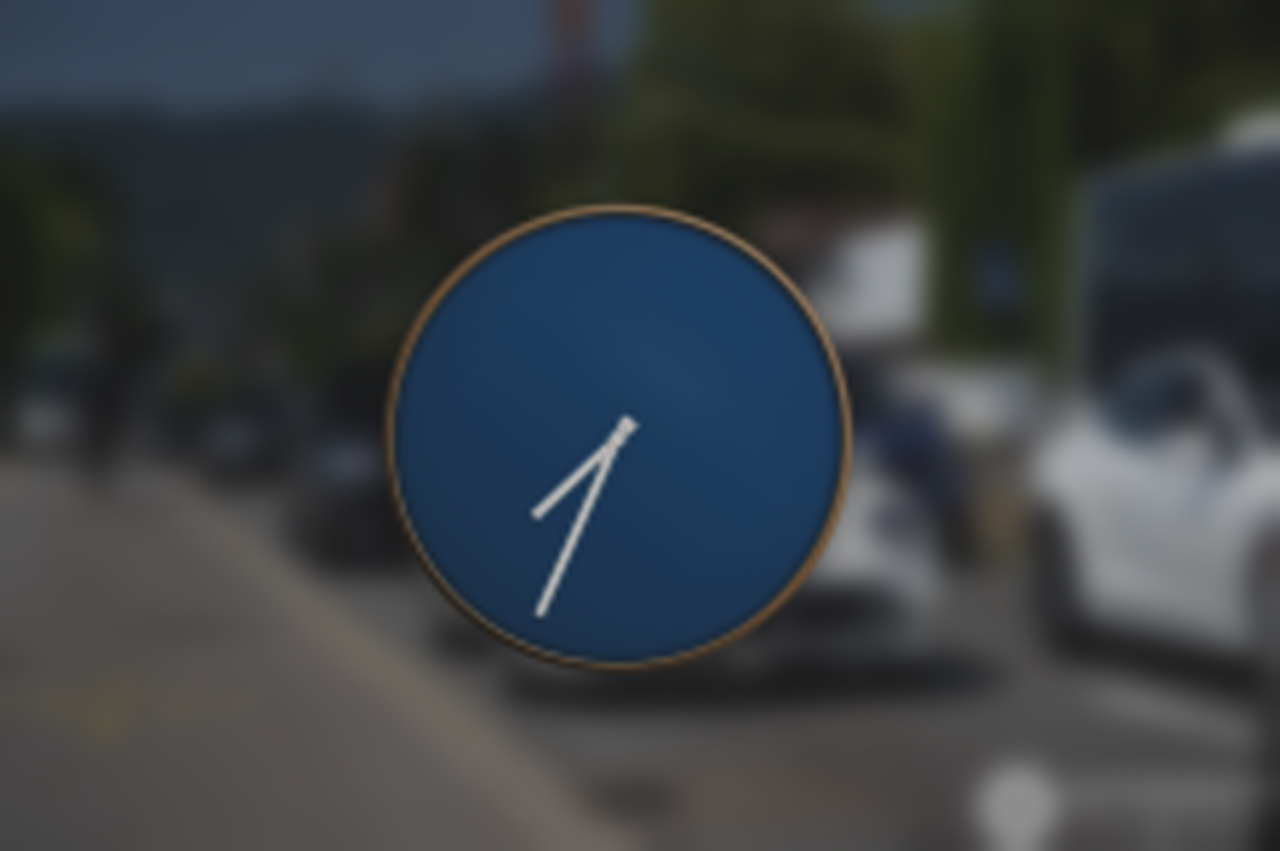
7,34
